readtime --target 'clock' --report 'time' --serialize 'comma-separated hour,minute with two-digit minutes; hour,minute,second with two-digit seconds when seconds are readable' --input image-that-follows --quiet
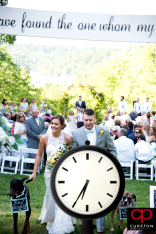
6,35
